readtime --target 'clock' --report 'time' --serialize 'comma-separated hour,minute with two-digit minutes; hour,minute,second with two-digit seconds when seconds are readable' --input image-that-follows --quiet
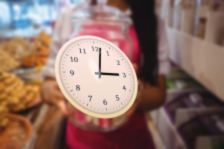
3,02
